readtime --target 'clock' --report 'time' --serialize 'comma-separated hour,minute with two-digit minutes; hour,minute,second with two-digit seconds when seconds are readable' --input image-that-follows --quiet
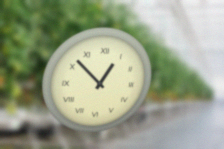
12,52
